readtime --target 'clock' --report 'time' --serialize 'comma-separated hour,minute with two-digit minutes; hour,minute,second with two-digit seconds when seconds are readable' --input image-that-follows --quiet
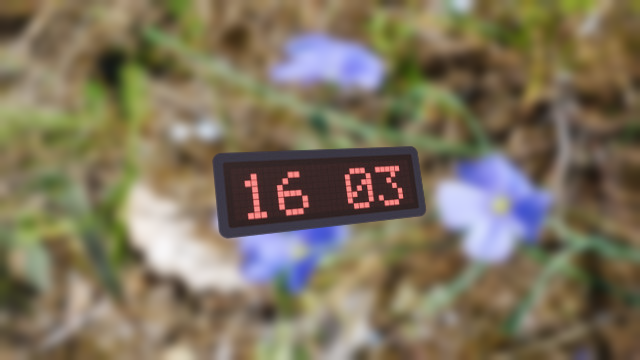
16,03
